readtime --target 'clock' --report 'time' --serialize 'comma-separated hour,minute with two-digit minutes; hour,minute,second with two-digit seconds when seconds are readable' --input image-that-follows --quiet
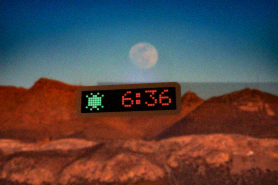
6,36
